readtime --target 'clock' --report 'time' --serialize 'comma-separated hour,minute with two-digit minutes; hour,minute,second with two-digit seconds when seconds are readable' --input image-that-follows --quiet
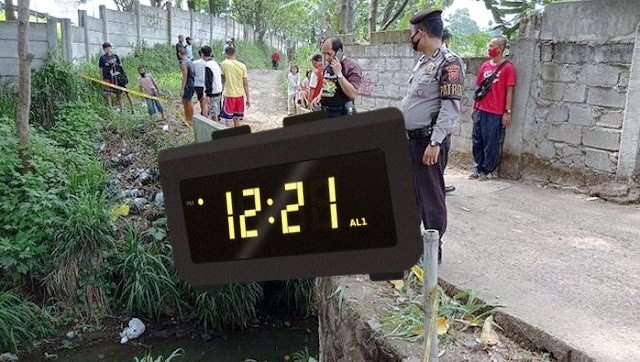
12,21
